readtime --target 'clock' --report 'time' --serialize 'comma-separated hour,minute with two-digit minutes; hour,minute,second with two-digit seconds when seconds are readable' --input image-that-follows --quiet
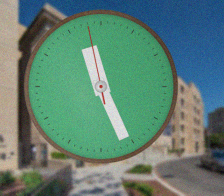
11,25,58
